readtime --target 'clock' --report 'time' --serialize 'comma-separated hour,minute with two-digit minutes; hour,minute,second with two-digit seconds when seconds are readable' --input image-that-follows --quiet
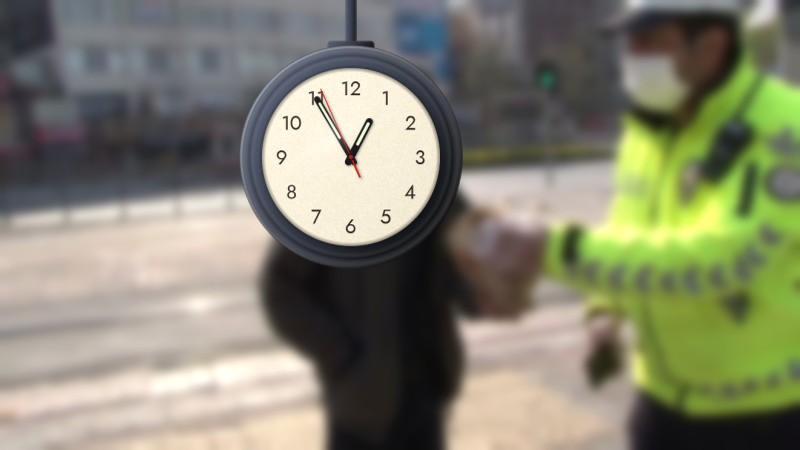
12,54,56
